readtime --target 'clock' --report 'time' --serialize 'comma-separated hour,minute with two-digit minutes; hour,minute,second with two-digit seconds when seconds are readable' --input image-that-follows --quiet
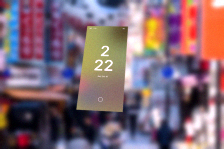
2,22
